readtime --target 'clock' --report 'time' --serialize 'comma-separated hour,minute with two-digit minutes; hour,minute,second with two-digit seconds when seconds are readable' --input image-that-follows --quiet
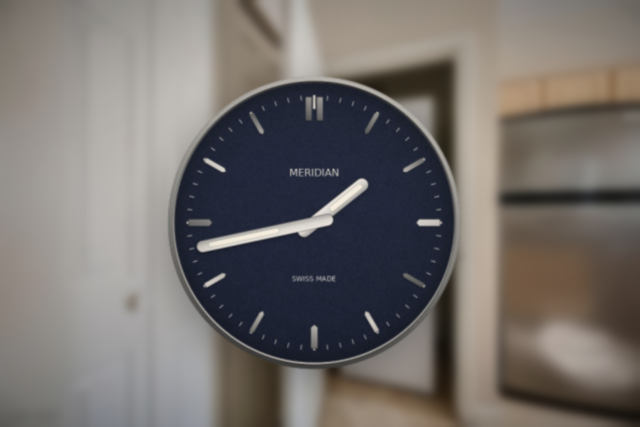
1,43
